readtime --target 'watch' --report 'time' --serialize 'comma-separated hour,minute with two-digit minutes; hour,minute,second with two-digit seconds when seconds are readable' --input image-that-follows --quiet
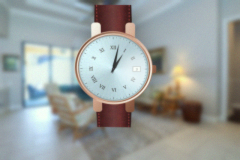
1,02
